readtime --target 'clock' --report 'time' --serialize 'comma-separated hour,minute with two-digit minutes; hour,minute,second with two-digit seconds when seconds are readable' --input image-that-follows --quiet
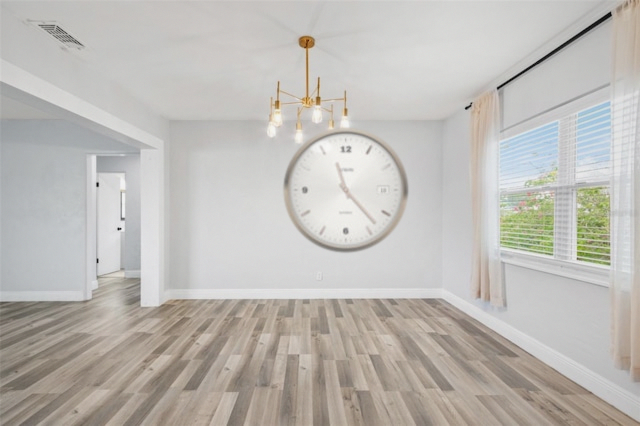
11,23
